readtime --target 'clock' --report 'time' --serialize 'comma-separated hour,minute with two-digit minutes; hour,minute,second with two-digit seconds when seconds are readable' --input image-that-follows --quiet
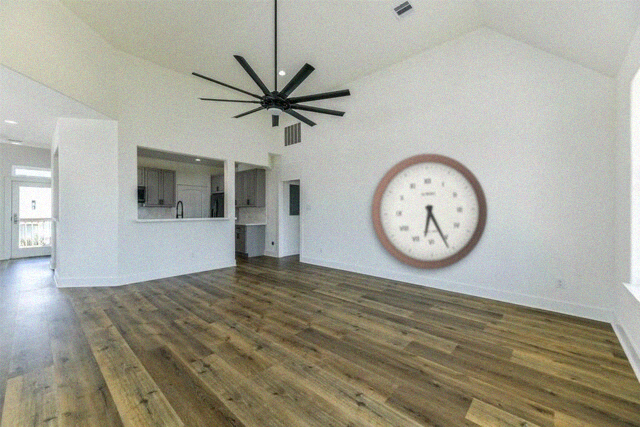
6,26
